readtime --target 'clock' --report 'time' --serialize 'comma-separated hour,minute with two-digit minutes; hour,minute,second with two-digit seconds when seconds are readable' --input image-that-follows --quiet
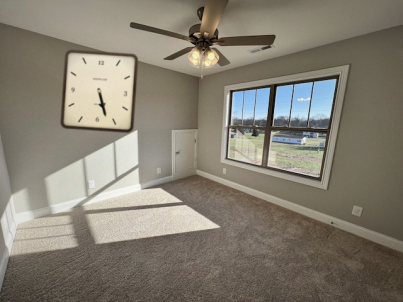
5,27
